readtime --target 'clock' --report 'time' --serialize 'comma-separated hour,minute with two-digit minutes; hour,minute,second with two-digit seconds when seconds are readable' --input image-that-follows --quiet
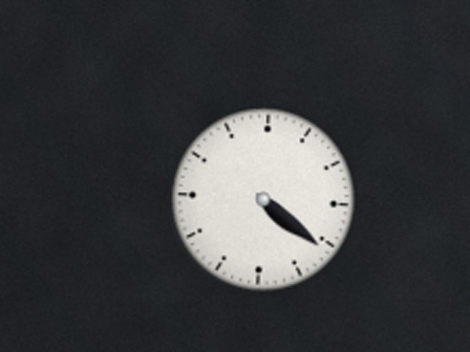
4,21
